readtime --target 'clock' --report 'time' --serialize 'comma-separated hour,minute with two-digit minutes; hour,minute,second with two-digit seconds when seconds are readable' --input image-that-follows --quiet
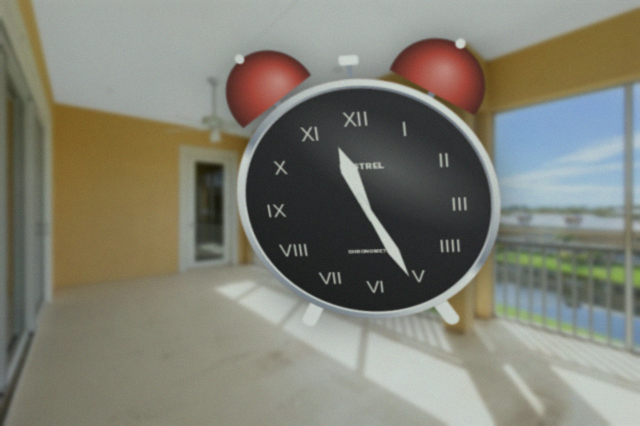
11,26
